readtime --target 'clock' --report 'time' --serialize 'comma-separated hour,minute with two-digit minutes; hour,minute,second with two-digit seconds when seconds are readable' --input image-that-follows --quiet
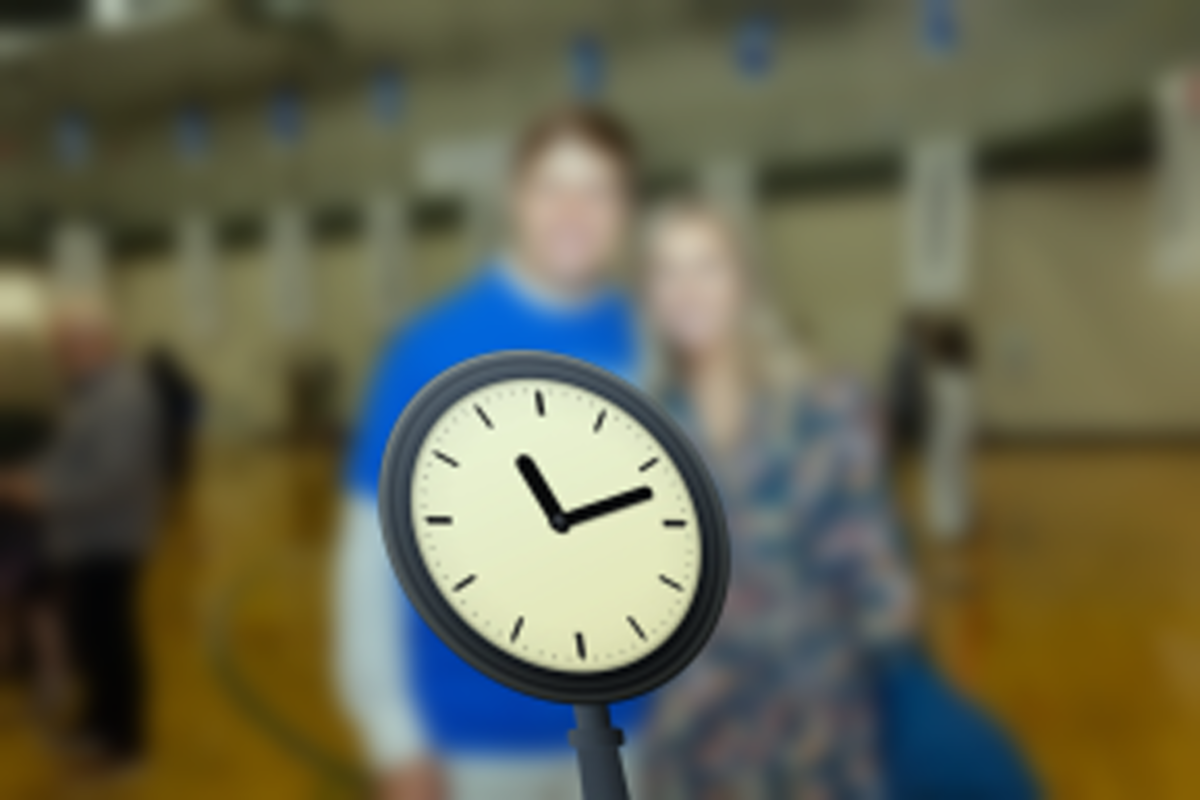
11,12
